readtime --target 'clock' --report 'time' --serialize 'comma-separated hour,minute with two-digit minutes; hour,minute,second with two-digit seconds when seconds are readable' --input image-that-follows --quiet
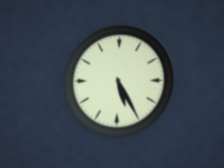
5,25
